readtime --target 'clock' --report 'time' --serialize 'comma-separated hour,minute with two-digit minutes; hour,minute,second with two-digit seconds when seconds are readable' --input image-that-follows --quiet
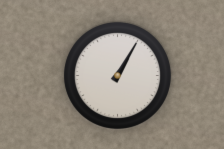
1,05
